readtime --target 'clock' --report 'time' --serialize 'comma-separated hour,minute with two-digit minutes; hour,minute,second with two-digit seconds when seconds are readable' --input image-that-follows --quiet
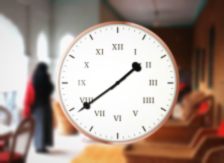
1,39
